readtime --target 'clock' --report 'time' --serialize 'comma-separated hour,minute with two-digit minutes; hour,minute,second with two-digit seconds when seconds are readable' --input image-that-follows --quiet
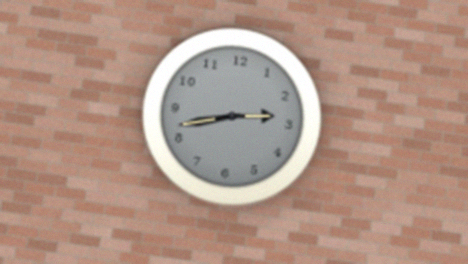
2,42
